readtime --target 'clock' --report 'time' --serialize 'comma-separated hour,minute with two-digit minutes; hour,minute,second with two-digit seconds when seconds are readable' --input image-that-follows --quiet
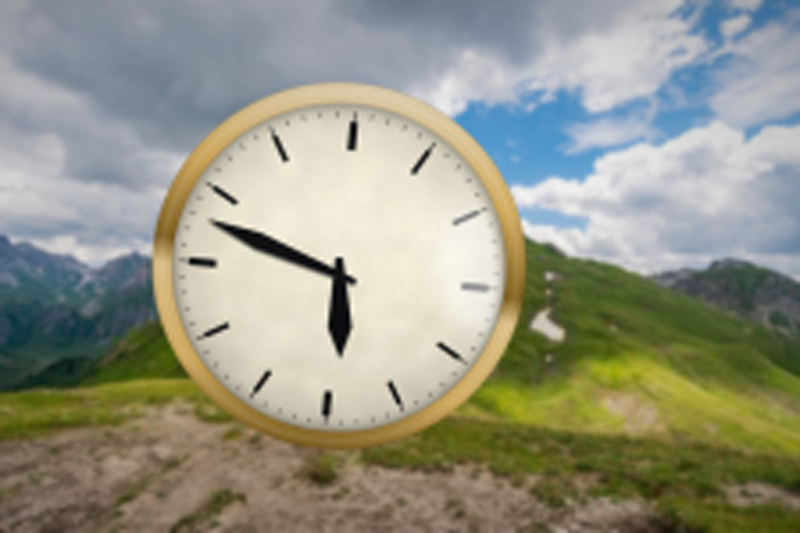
5,48
